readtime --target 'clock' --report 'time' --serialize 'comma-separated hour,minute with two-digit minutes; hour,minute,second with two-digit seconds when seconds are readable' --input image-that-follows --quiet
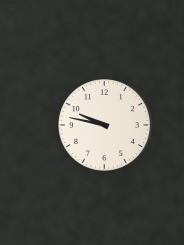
9,47
